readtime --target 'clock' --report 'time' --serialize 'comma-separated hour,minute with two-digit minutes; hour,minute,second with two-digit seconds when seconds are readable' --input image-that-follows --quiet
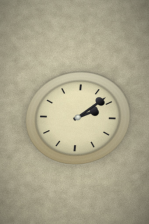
2,08
